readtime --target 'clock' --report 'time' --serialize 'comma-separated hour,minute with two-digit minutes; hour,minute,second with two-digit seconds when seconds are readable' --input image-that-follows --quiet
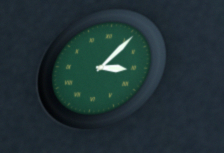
3,06
